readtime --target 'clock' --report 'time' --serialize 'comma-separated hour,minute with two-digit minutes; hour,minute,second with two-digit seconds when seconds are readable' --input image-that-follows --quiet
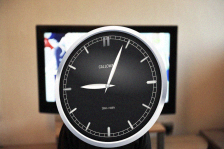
9,04
